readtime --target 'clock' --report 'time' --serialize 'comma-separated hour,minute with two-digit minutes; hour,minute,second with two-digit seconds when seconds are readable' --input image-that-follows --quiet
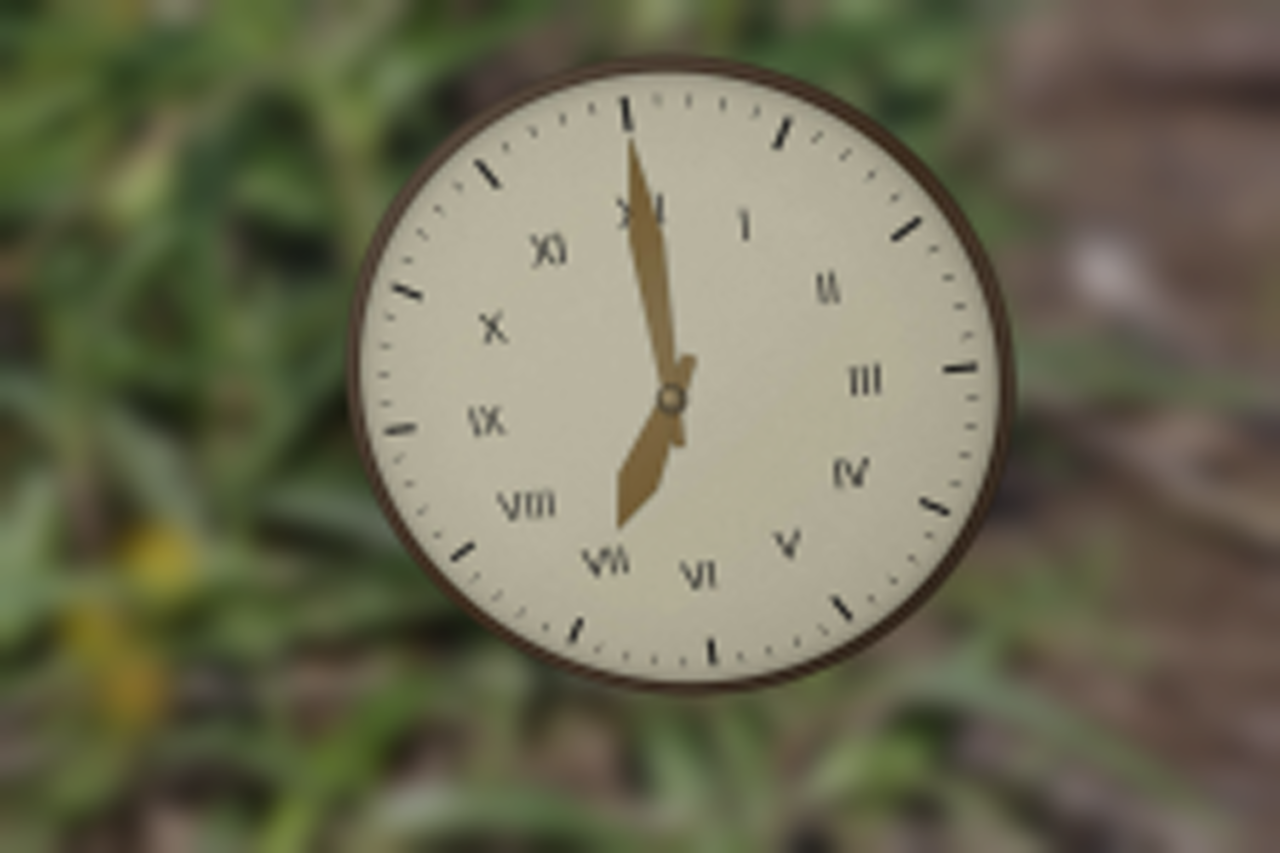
7,00
